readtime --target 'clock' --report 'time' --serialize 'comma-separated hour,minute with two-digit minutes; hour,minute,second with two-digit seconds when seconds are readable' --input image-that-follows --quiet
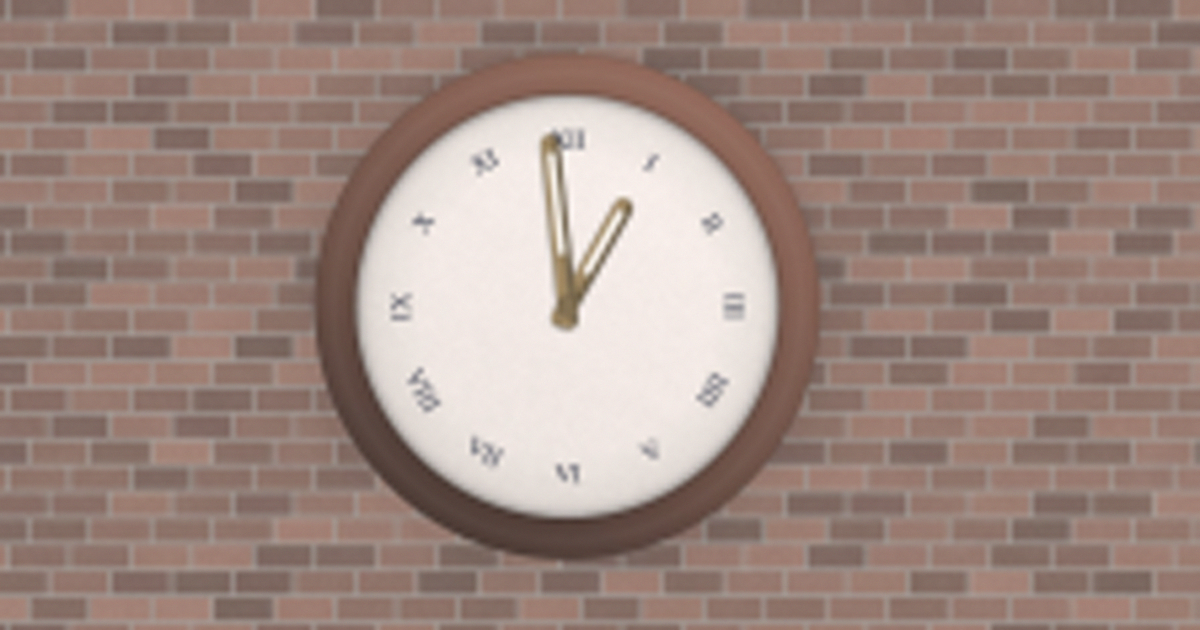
12,59
